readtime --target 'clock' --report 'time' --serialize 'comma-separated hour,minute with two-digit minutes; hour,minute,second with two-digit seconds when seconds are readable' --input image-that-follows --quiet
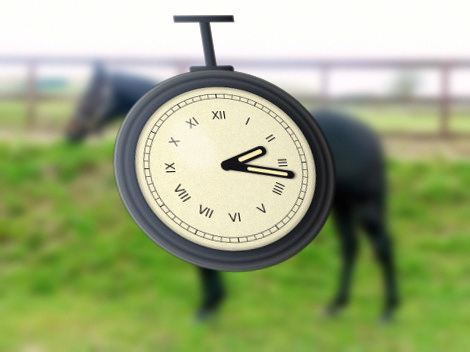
2,17
